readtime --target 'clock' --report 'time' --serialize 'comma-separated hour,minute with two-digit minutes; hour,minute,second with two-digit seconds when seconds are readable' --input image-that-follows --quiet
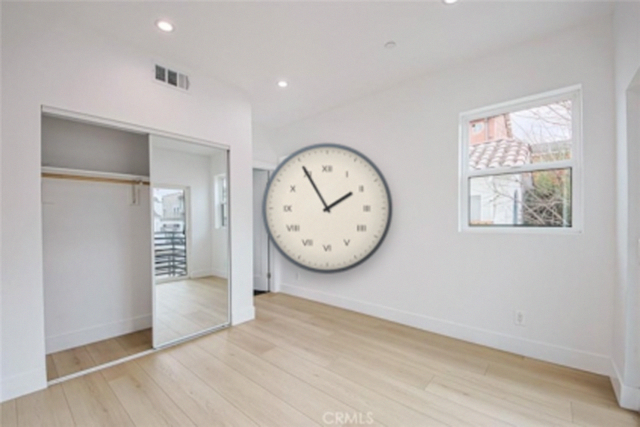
1,55
